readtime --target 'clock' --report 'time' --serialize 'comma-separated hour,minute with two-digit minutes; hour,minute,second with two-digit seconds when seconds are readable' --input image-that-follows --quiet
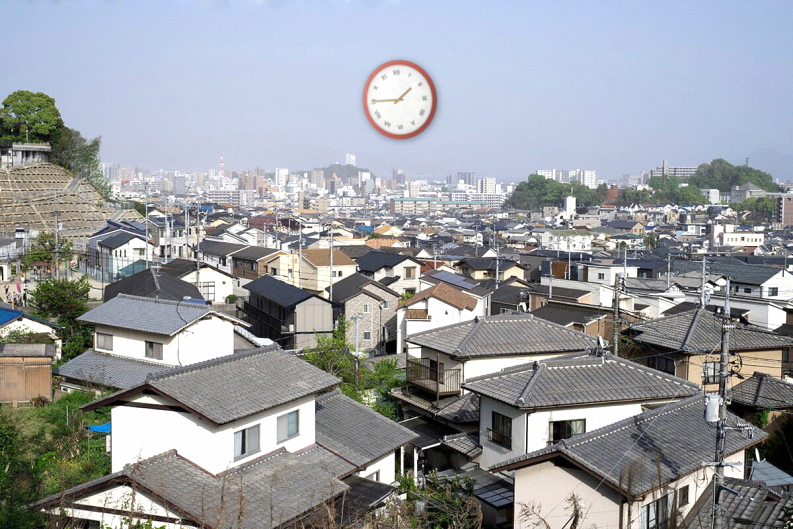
1,45
